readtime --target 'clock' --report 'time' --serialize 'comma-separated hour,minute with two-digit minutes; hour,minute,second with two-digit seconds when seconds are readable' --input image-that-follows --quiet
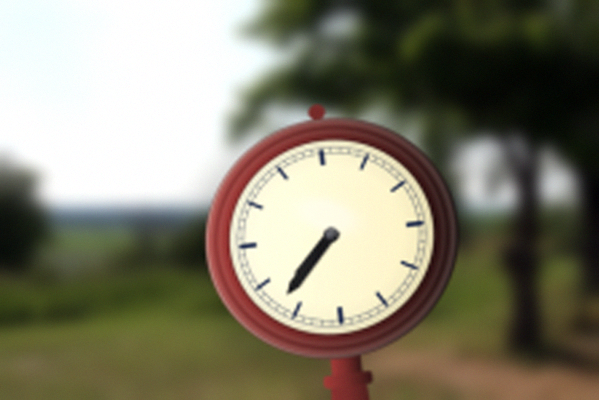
7,37
